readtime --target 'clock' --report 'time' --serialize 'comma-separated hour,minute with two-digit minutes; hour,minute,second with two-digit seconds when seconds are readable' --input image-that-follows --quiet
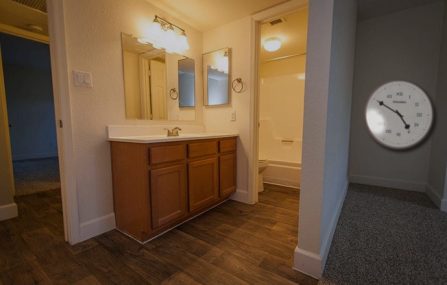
4,50
